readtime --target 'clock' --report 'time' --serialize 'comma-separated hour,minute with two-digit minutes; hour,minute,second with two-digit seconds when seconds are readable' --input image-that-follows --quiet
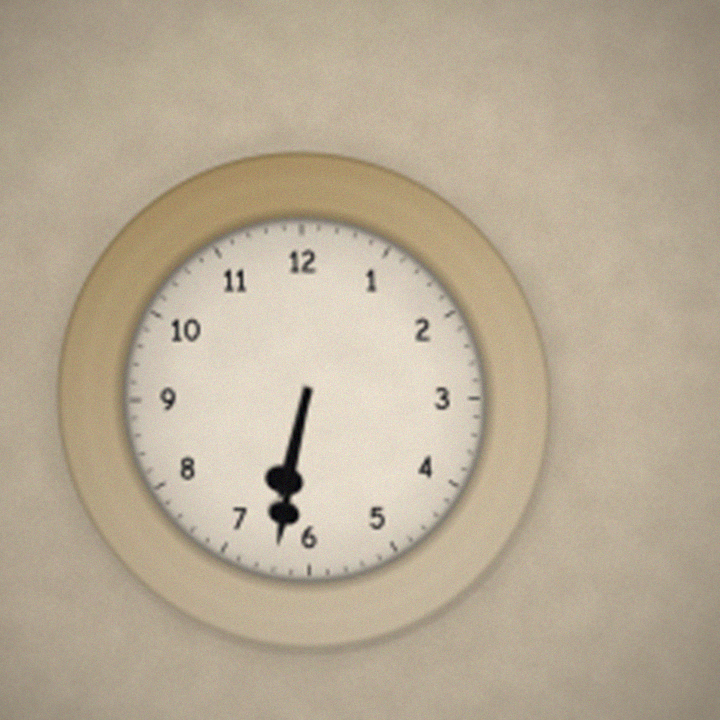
6,32
